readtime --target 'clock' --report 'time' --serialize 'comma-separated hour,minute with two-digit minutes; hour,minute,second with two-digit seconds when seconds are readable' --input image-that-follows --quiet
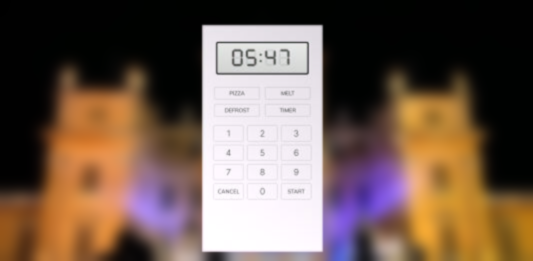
5,47
